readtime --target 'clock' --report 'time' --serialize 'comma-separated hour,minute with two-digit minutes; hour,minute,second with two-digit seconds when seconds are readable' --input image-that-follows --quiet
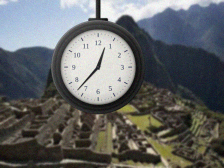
12,37
